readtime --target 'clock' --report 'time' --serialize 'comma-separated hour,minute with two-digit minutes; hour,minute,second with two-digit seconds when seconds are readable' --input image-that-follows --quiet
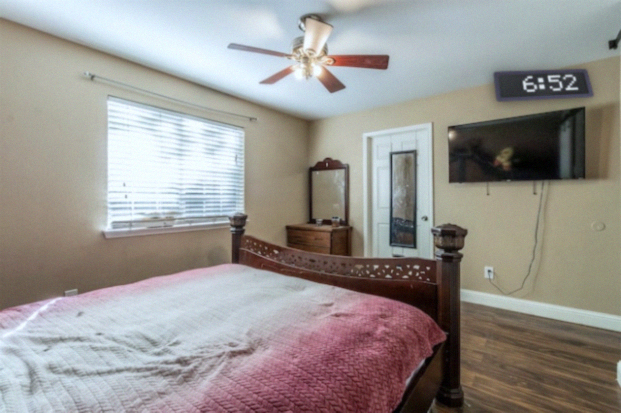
6,52
